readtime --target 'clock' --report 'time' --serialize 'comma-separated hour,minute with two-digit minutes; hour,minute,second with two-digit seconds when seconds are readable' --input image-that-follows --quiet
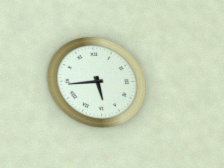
5,44
